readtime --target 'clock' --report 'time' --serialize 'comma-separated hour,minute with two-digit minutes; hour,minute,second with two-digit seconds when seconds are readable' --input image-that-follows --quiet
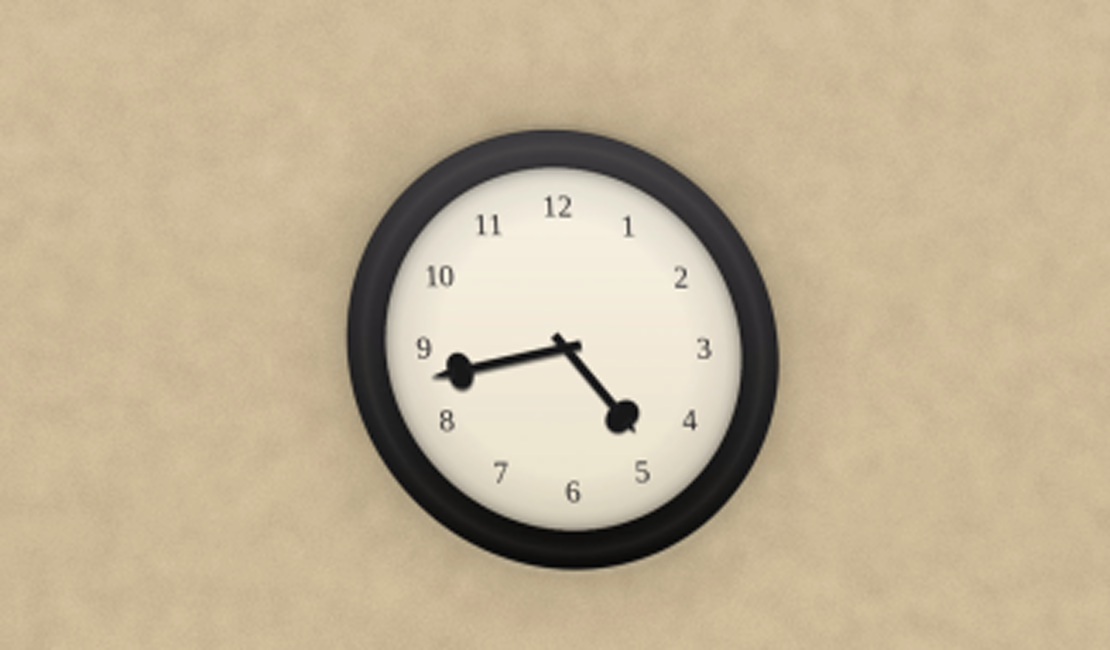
4,43
